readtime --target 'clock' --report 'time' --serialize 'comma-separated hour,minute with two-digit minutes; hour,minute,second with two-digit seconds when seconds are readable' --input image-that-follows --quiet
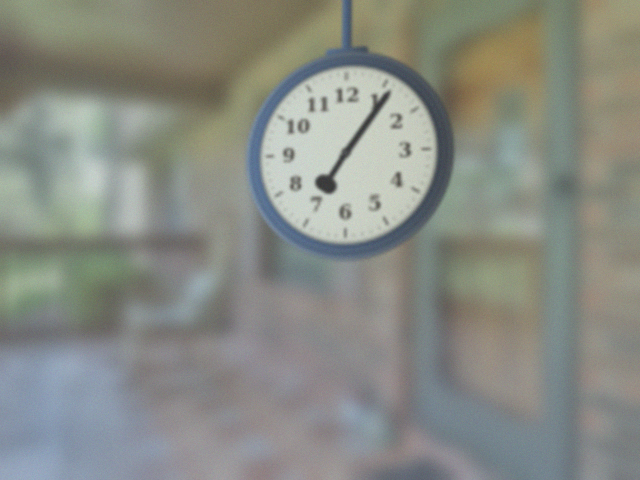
7,06
